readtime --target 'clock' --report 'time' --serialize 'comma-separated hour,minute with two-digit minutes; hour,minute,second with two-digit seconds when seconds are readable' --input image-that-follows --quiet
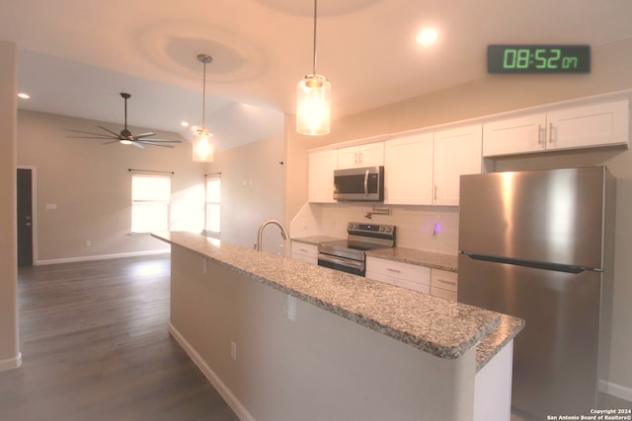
8,52
